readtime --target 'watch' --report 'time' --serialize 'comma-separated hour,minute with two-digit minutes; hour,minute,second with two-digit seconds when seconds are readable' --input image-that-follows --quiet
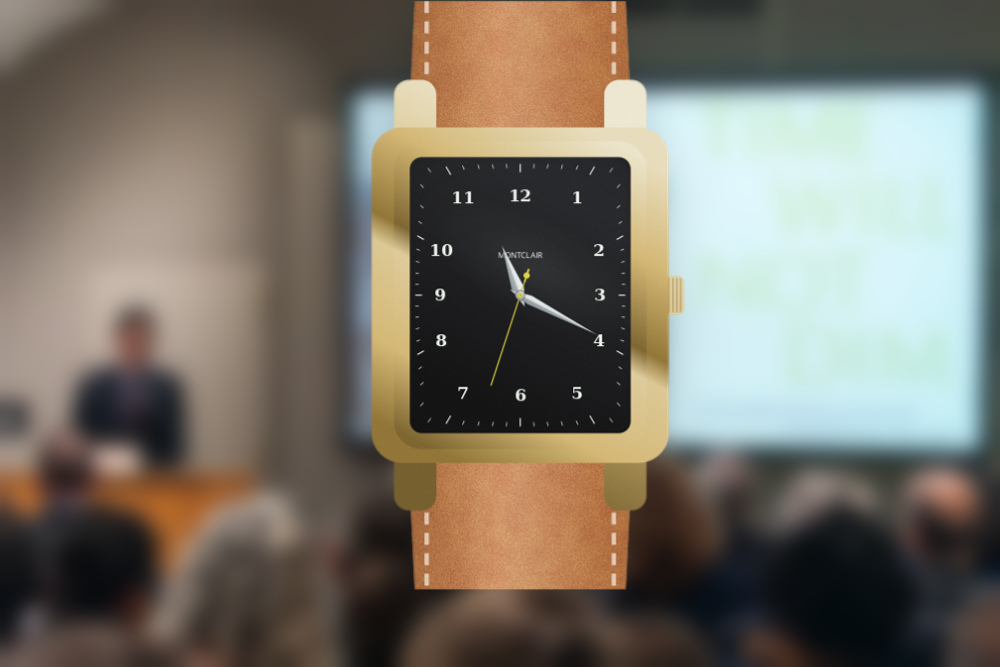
11,19,33
